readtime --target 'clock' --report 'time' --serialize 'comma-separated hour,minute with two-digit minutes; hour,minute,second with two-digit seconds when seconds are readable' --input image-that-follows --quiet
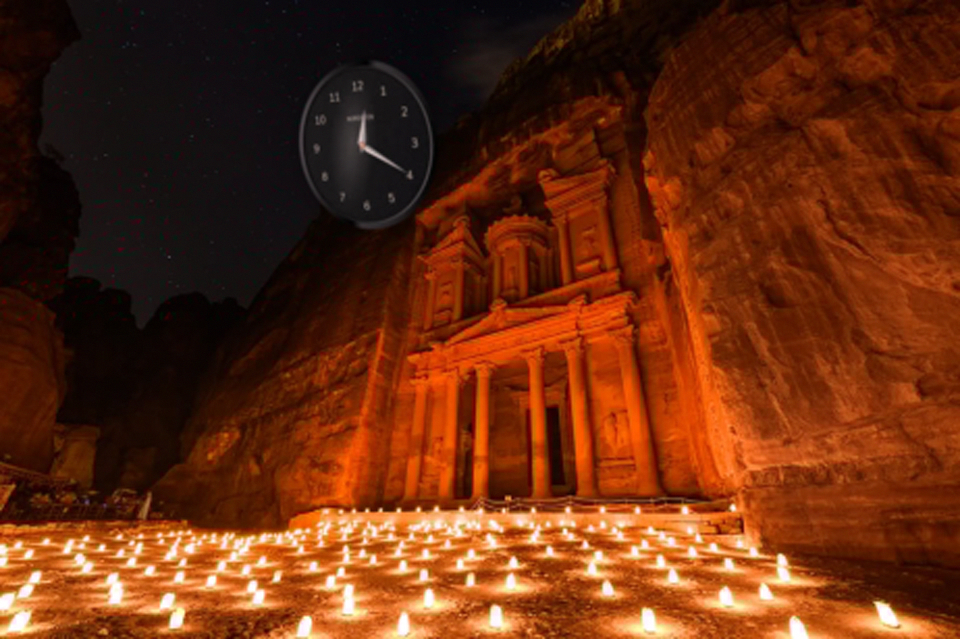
12,20
